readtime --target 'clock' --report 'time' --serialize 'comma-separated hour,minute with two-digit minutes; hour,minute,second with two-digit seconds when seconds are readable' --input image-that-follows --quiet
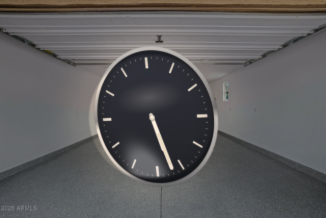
5,27
